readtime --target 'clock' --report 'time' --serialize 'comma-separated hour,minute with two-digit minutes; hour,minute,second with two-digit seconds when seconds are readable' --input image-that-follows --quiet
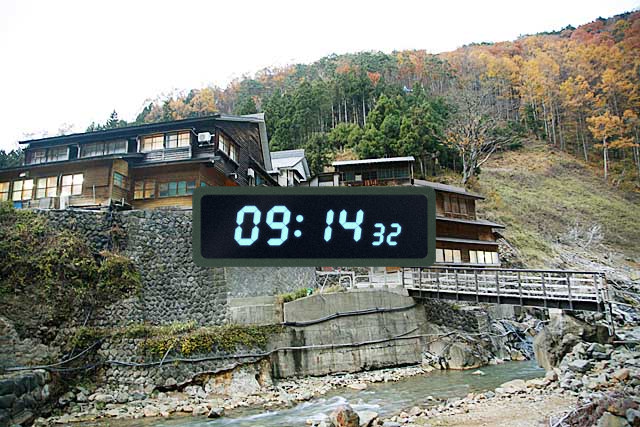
9,14,32
